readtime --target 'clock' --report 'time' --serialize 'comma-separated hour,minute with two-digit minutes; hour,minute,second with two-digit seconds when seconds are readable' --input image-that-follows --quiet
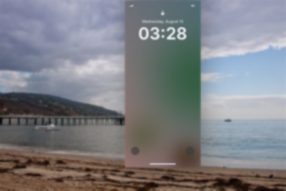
3,28
